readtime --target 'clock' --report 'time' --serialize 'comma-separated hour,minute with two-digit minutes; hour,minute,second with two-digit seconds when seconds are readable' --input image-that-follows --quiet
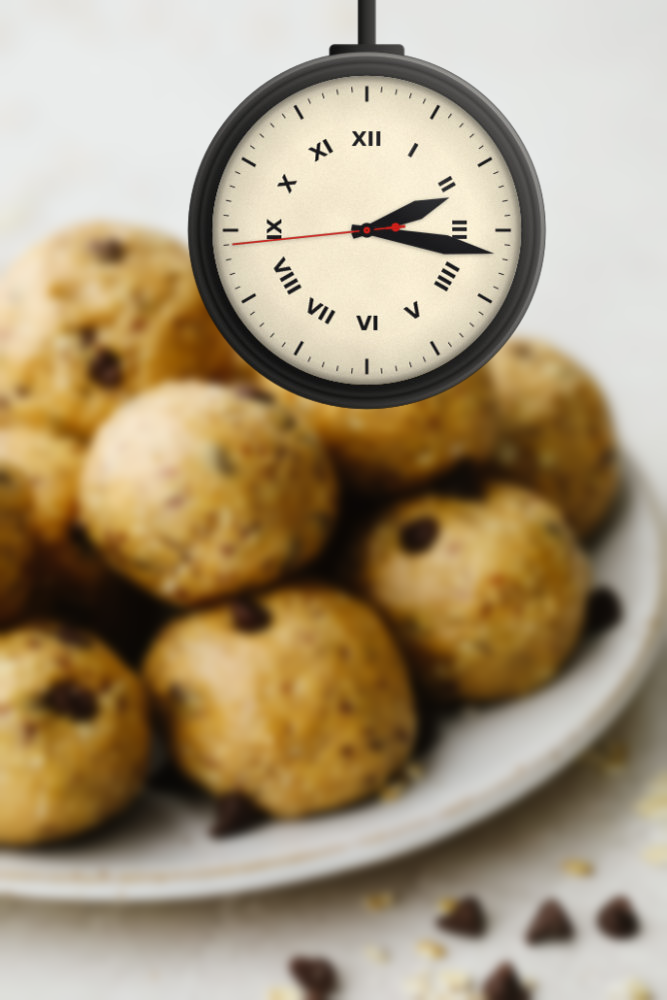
2,16,44
